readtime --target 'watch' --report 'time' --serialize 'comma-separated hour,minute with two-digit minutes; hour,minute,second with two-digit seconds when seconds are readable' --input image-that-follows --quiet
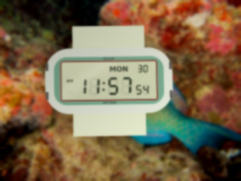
11,57
